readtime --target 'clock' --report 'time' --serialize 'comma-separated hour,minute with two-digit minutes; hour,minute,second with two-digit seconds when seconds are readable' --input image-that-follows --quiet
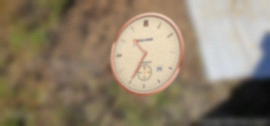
10,35
